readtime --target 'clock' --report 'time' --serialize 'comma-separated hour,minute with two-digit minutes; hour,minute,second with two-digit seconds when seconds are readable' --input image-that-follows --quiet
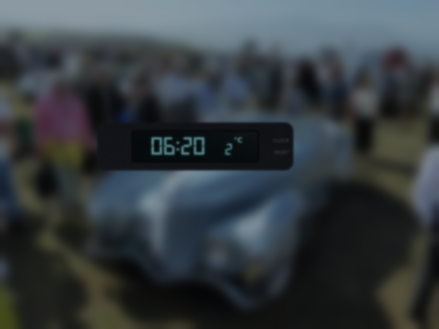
6,20
